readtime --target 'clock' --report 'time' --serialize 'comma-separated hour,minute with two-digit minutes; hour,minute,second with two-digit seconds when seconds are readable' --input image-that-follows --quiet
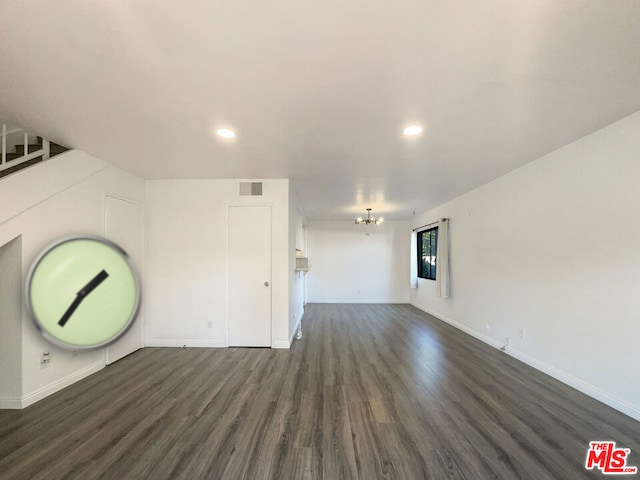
1,36
